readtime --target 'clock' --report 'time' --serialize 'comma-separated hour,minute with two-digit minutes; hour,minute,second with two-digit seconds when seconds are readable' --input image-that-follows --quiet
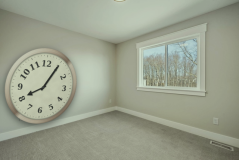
8,05
